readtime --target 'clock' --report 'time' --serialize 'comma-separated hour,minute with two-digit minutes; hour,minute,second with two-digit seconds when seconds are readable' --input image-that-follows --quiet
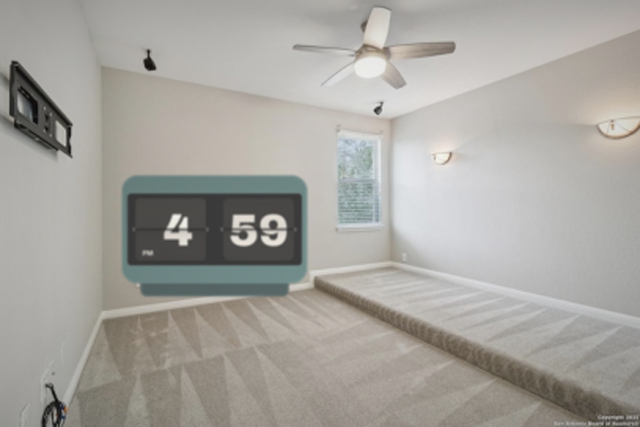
4,59
